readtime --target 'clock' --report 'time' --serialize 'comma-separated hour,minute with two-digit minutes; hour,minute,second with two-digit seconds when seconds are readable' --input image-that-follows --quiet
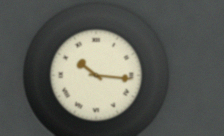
10,16
